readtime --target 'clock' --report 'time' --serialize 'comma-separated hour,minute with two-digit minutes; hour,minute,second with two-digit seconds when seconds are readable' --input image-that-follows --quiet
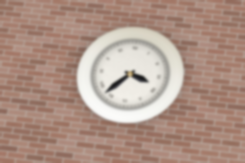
3,37
